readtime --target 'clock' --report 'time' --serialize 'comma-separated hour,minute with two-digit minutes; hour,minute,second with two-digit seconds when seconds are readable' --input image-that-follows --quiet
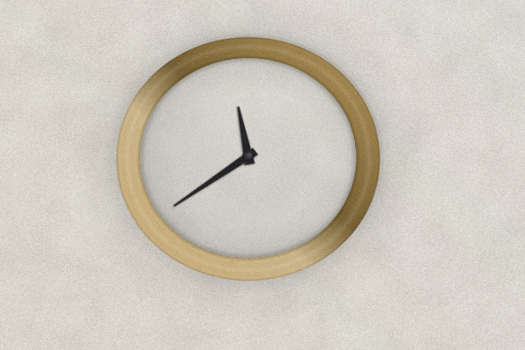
11,39
